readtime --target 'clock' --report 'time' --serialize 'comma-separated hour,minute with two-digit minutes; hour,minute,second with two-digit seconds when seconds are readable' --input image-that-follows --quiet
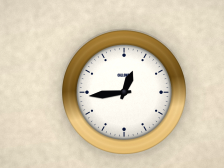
12,44
